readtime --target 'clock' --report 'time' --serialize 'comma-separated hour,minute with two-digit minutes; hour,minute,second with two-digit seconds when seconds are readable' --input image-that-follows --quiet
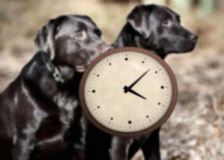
4,08
